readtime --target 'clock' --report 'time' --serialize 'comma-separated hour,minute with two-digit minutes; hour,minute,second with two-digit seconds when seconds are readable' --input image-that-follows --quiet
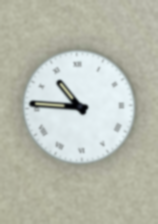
10,46
